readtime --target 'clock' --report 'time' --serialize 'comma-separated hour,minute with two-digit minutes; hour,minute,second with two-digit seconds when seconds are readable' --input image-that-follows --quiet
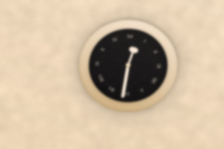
12,31
